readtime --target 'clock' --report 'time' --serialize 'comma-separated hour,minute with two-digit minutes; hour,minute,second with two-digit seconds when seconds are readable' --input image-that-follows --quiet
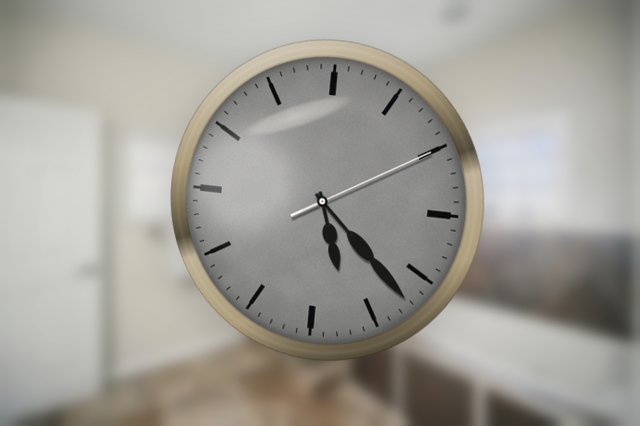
5,22,10
